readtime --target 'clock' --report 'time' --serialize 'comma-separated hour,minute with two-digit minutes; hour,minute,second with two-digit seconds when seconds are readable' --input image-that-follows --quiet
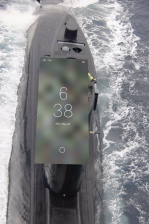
6,38
